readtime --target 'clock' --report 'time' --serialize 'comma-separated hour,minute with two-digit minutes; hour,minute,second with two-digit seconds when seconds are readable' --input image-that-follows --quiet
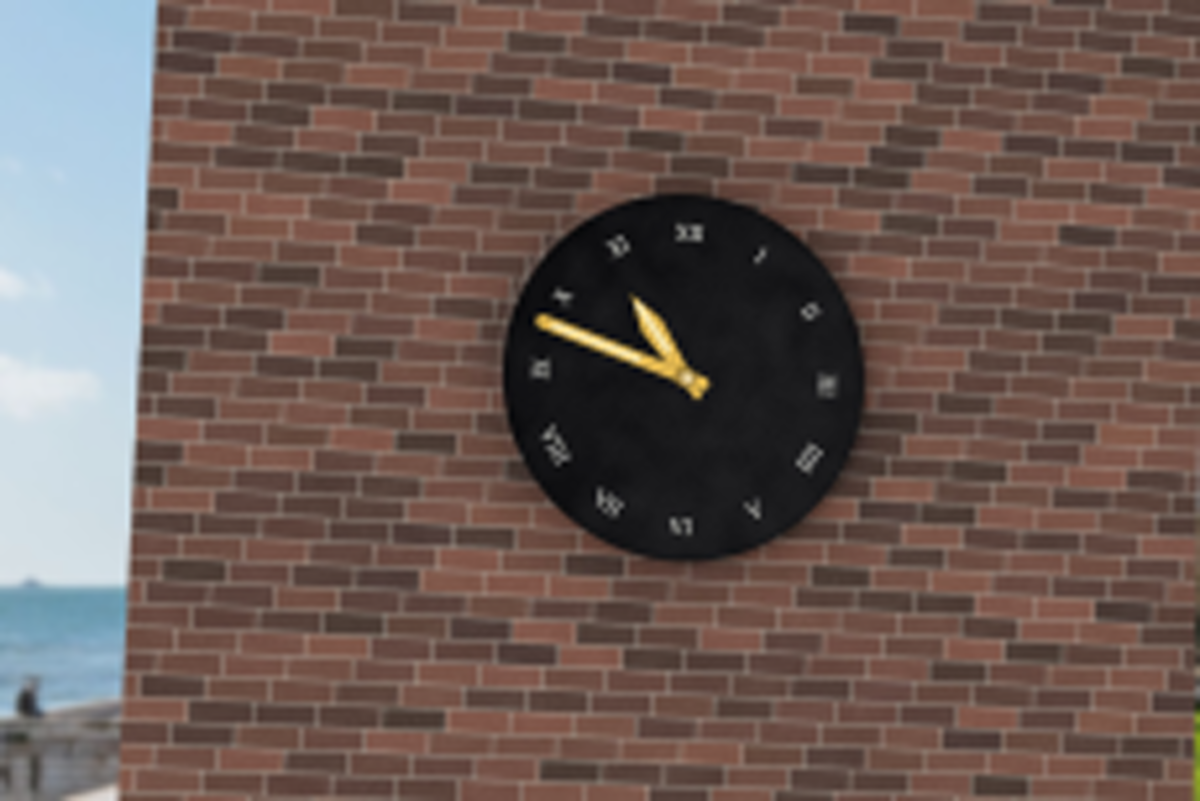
10,48
